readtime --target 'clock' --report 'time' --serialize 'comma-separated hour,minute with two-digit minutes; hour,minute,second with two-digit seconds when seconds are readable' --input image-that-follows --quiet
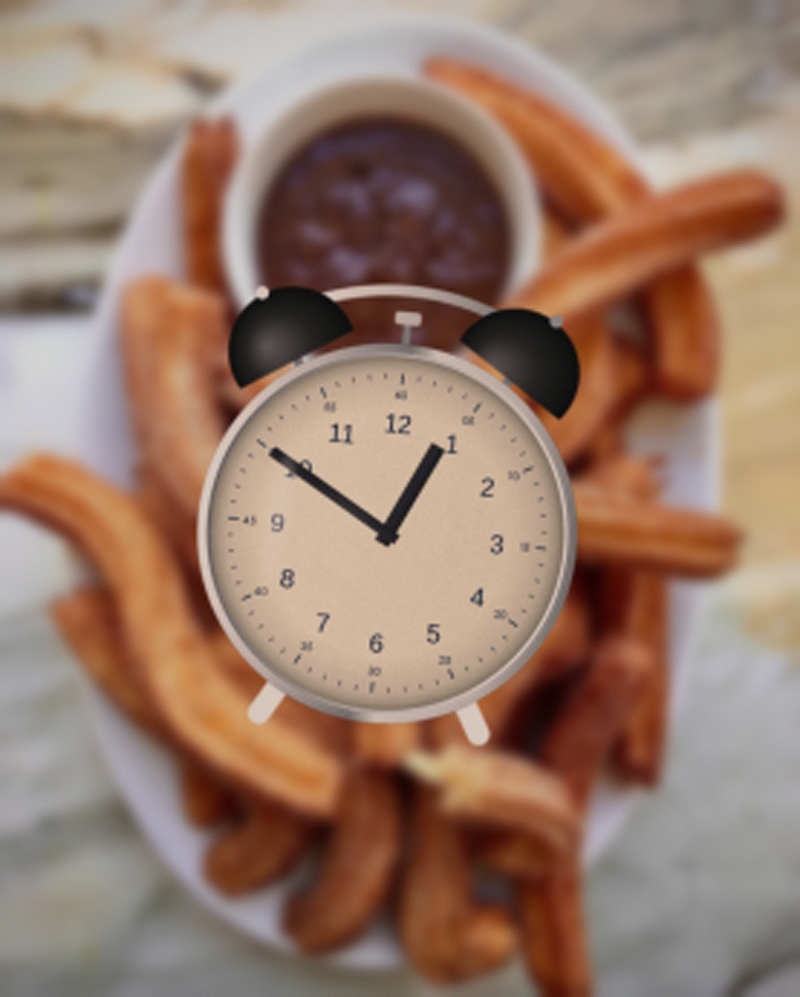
12,50
